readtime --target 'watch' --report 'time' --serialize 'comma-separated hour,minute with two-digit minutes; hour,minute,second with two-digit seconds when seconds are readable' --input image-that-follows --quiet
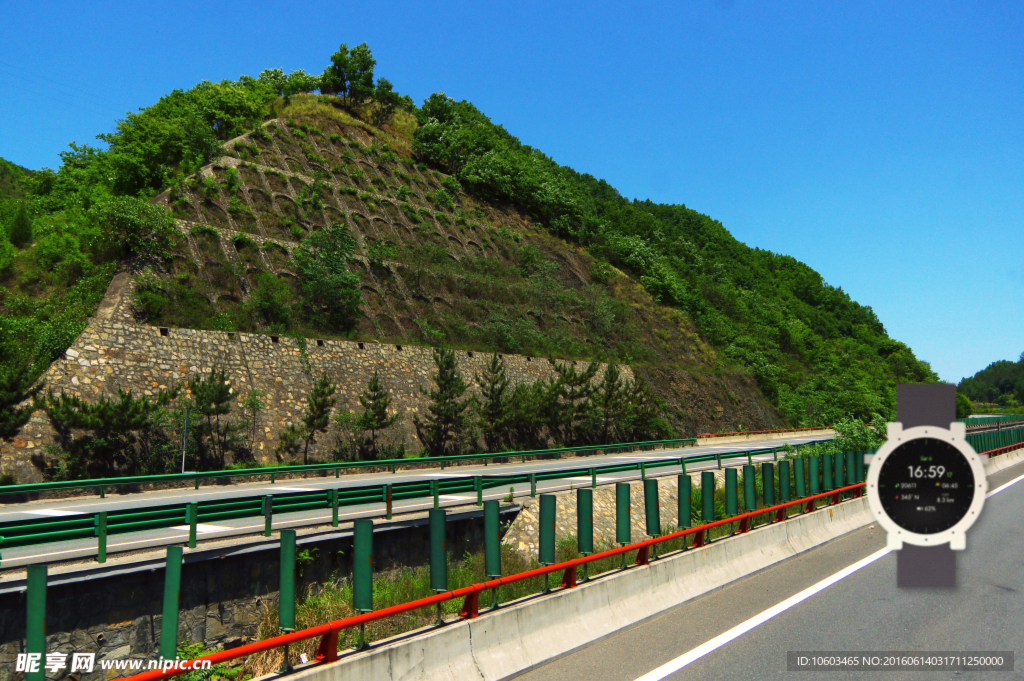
16,59
